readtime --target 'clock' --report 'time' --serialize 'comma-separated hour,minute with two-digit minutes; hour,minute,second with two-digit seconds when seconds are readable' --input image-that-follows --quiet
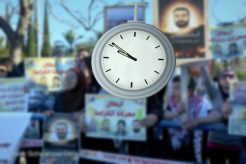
9,51
